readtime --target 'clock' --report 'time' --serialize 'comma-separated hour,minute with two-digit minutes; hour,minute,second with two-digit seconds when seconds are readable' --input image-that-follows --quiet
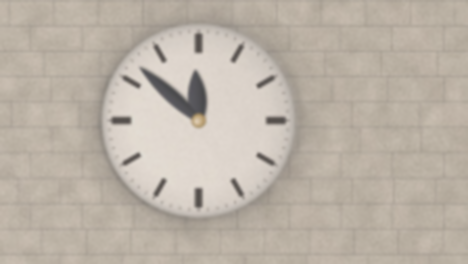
11,52
